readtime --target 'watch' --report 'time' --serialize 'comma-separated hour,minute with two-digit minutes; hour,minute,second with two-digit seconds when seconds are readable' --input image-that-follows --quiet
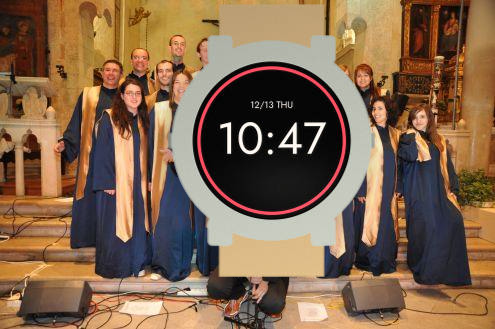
10,47
